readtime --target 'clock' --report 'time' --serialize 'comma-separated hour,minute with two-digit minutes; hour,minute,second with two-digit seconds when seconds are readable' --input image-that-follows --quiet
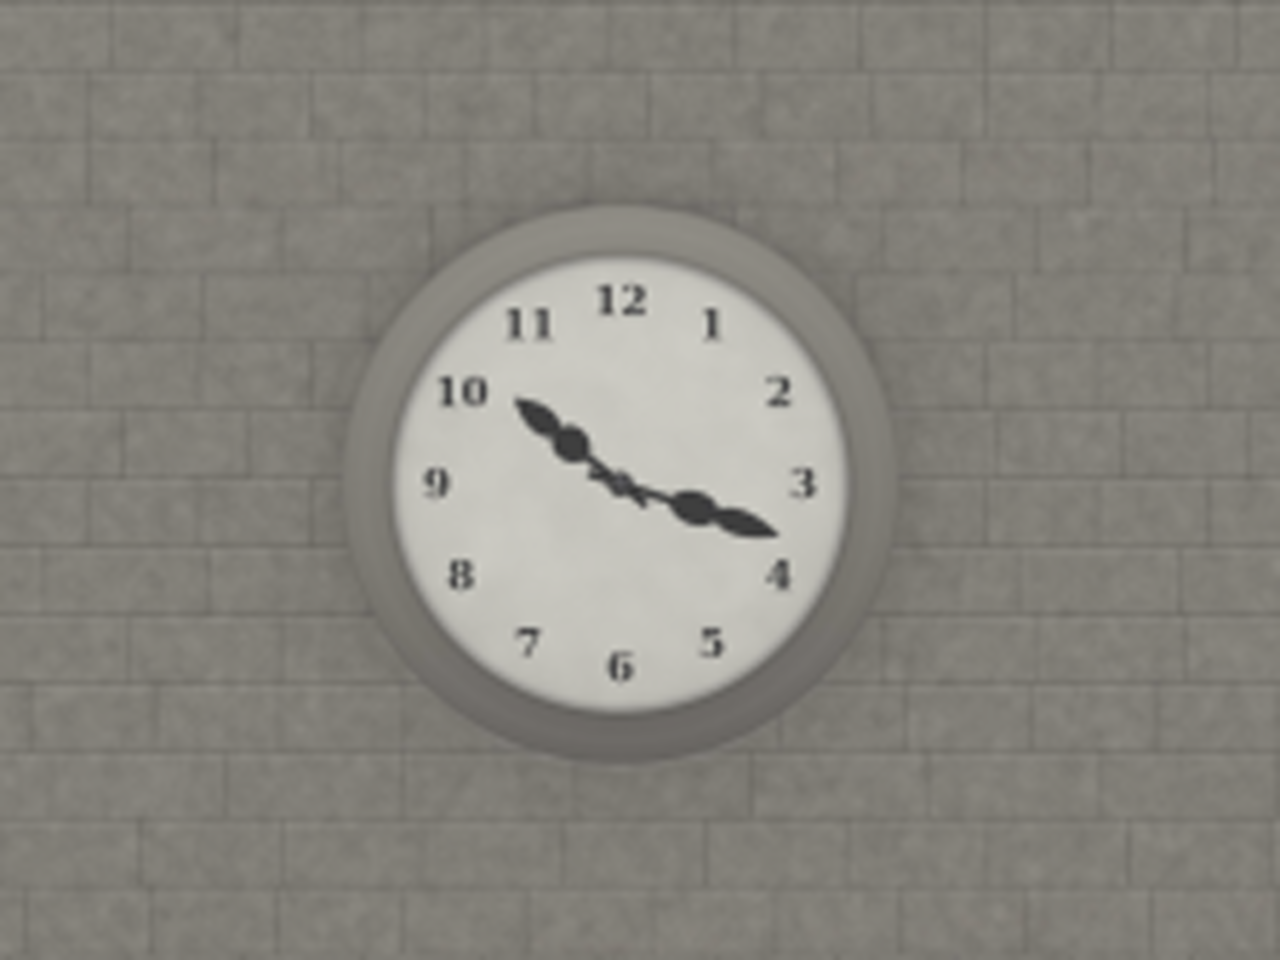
10,18
